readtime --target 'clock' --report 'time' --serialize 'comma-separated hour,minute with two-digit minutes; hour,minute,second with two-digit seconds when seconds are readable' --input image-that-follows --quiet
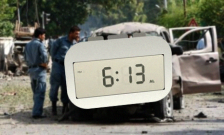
6,13
